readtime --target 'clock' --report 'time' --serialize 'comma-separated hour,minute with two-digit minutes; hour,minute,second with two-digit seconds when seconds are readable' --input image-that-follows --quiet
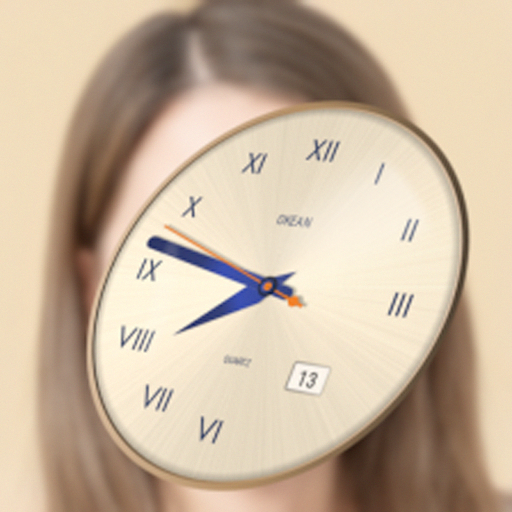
7,46,48
